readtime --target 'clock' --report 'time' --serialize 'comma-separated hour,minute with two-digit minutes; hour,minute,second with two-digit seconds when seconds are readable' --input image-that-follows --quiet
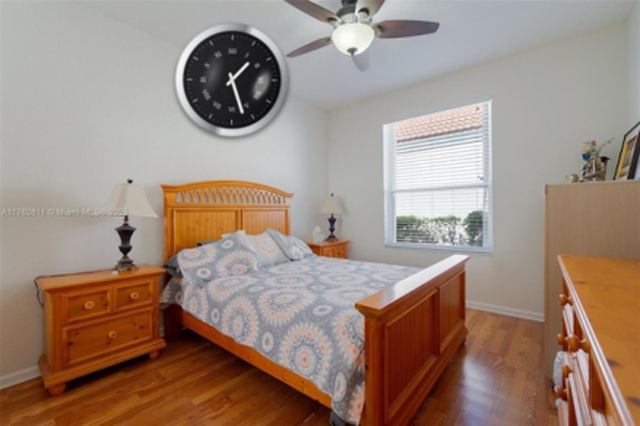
1,27
